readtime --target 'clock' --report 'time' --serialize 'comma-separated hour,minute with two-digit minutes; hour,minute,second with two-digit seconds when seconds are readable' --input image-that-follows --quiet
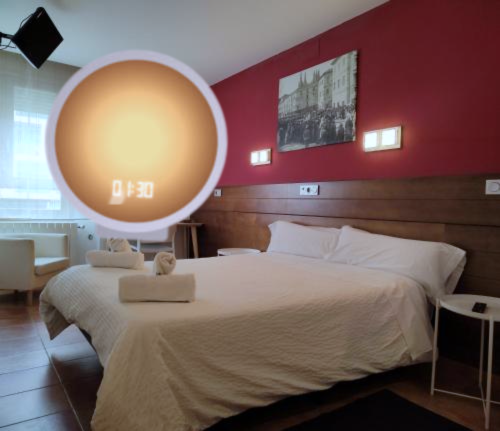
1,30
